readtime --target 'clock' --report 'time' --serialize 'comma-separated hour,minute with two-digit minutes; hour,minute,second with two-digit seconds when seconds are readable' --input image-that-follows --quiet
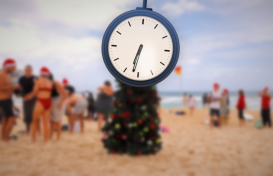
6,32
